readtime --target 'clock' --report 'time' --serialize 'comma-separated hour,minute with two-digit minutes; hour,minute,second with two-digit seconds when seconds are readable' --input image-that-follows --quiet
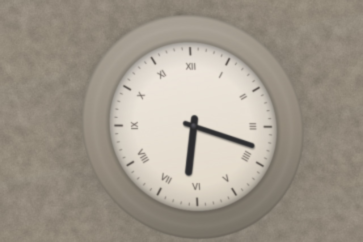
6,18
